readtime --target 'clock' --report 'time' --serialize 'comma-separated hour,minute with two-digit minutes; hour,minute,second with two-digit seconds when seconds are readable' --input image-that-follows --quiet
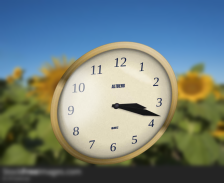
3,18
